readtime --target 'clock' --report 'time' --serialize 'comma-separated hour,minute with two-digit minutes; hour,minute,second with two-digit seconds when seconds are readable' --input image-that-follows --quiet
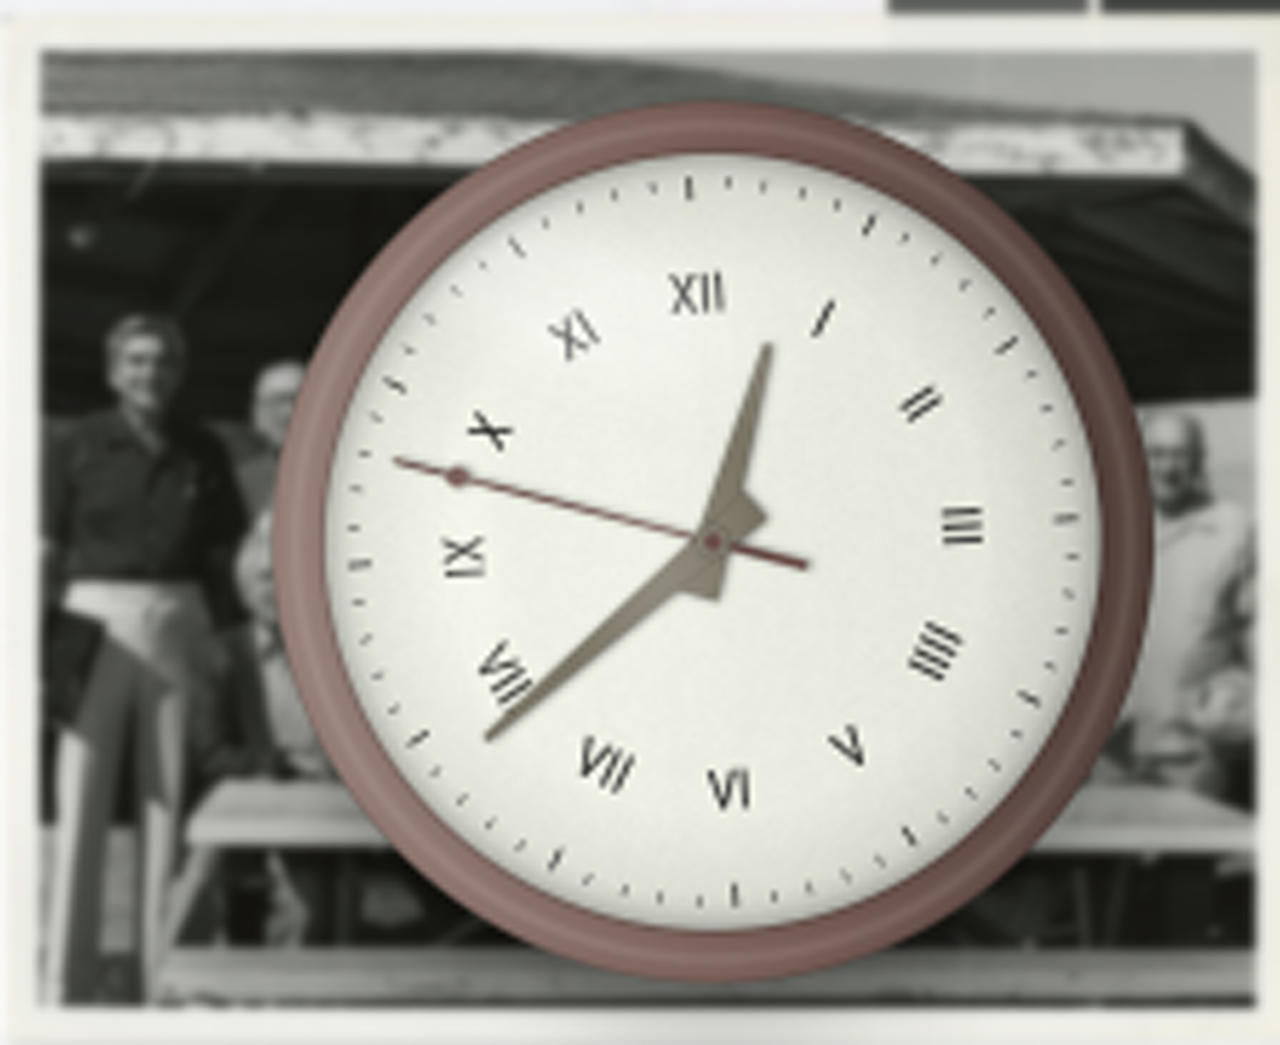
12,38,48
